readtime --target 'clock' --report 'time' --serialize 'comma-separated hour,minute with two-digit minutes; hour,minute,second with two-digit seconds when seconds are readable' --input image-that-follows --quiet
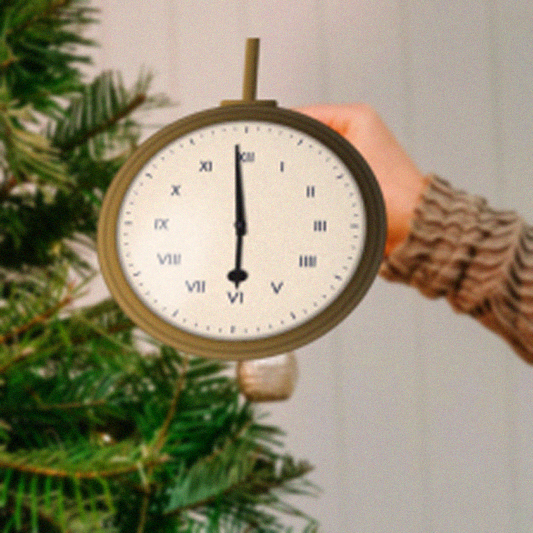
5,59
